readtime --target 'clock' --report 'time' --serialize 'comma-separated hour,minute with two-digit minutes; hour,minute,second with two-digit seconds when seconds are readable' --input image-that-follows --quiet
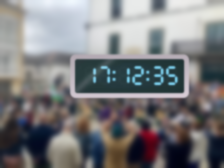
17,12,35
